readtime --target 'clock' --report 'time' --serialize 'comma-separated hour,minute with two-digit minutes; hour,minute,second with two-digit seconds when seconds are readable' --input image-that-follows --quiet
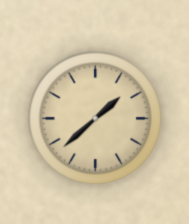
1,38
